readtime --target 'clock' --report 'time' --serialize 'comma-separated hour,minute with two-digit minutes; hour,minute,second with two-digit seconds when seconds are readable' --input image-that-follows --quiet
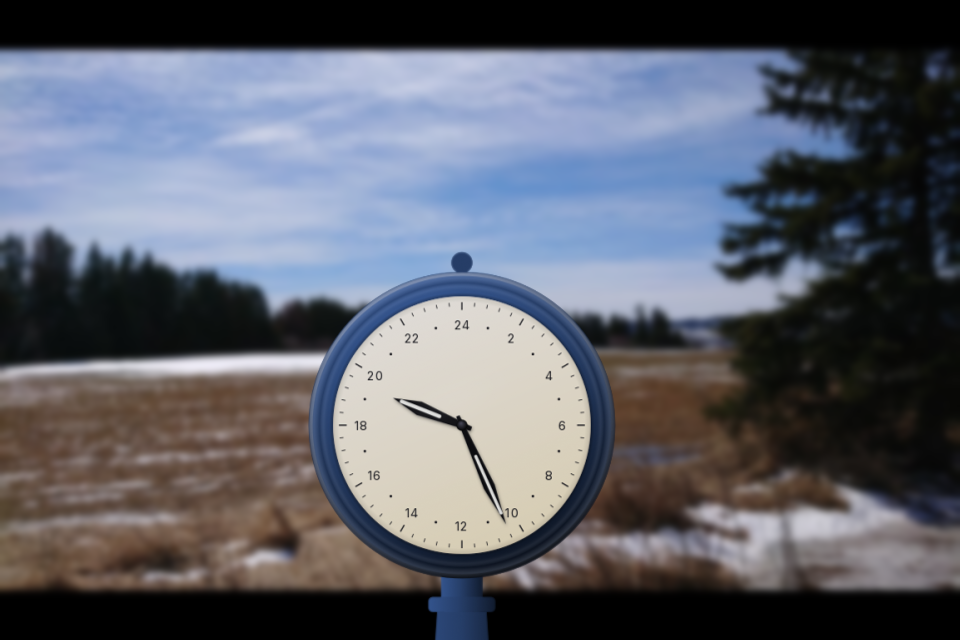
19,26
